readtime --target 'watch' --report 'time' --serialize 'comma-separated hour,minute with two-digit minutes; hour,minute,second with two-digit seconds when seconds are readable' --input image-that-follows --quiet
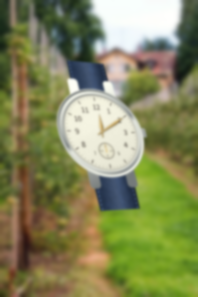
12,10
